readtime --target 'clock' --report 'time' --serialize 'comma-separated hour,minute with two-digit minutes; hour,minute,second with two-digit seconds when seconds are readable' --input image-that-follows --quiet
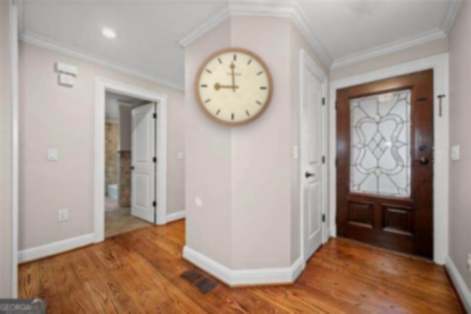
8,59
